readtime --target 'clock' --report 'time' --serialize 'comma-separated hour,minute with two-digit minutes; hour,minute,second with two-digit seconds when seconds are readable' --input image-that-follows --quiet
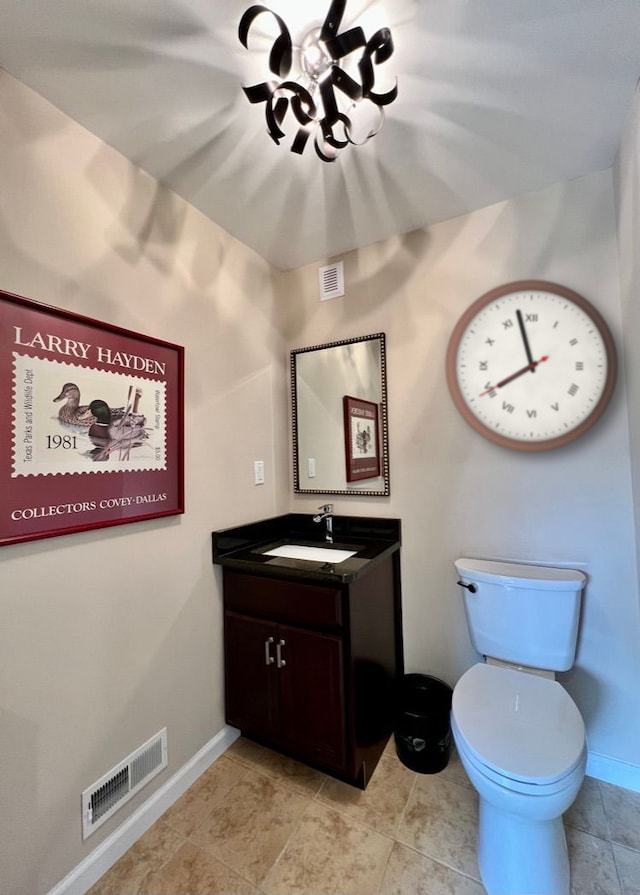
7,57,40
